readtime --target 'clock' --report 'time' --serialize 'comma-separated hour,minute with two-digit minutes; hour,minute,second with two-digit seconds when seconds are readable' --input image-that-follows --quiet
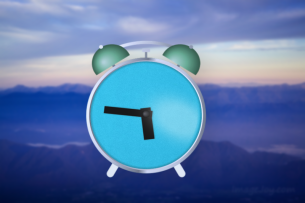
5,46
